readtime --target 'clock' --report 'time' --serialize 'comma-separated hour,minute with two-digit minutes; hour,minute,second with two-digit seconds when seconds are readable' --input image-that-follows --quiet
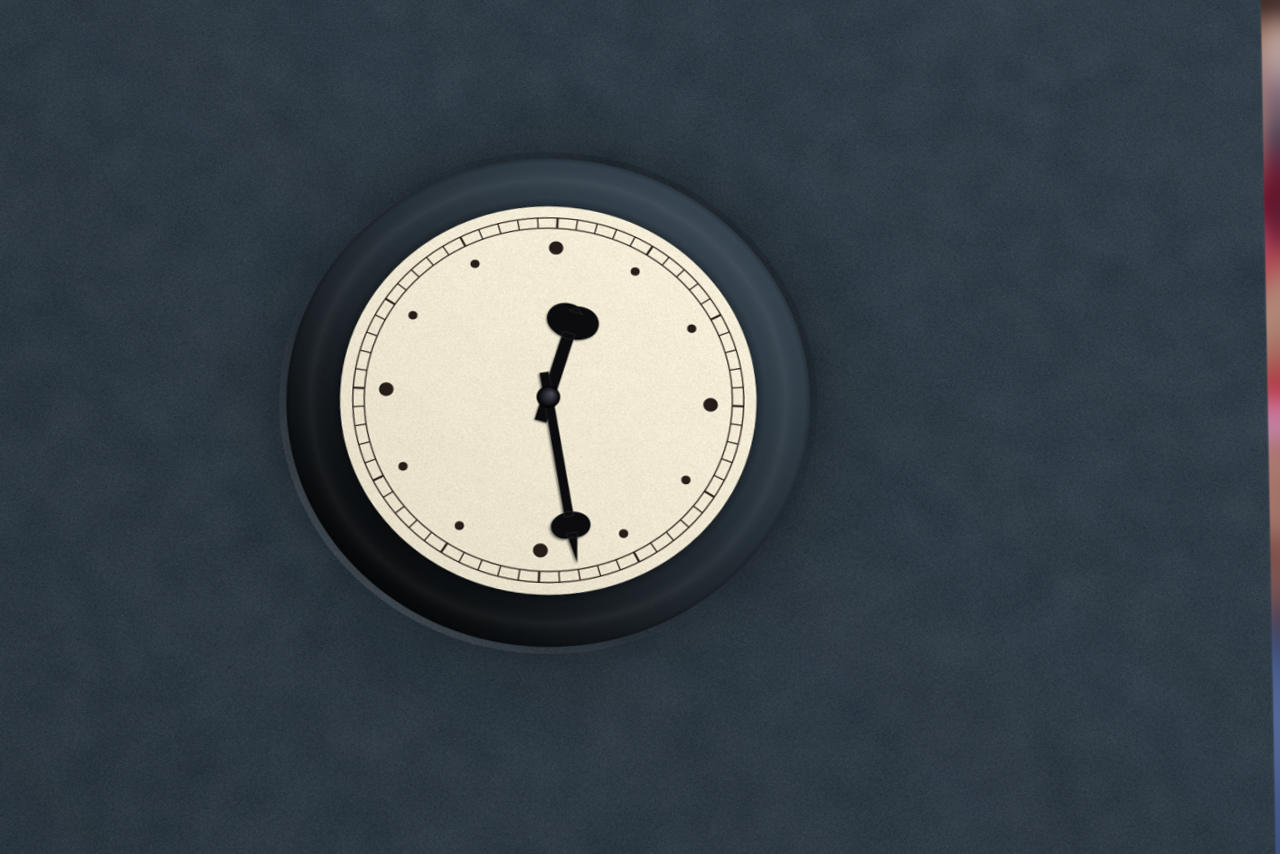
12,28
